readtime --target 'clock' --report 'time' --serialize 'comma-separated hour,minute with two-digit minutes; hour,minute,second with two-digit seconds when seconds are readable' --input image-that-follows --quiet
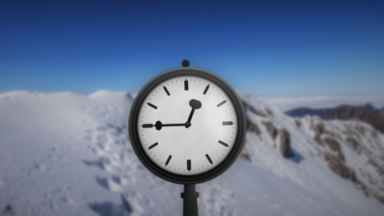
12,45
